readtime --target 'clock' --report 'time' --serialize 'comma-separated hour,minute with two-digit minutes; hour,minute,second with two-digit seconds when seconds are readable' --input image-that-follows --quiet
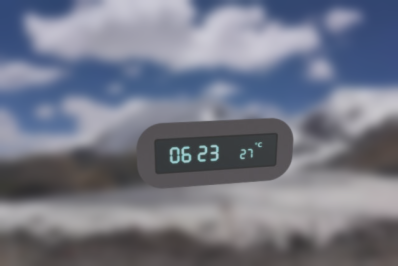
6,23
